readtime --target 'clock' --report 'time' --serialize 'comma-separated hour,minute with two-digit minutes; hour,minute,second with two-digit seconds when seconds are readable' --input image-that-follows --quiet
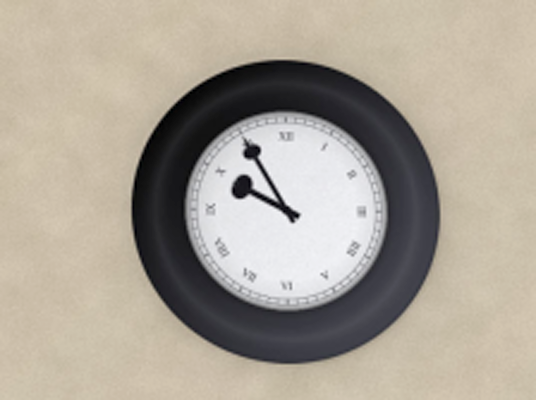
9,55
